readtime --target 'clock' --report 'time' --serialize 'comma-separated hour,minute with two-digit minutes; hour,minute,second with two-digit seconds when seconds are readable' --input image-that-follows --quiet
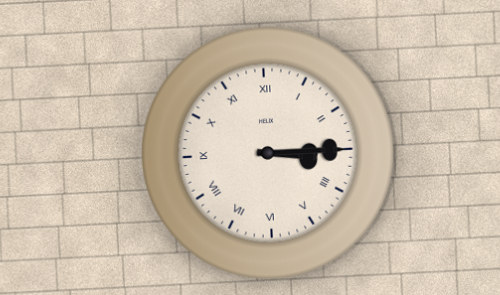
3,15
